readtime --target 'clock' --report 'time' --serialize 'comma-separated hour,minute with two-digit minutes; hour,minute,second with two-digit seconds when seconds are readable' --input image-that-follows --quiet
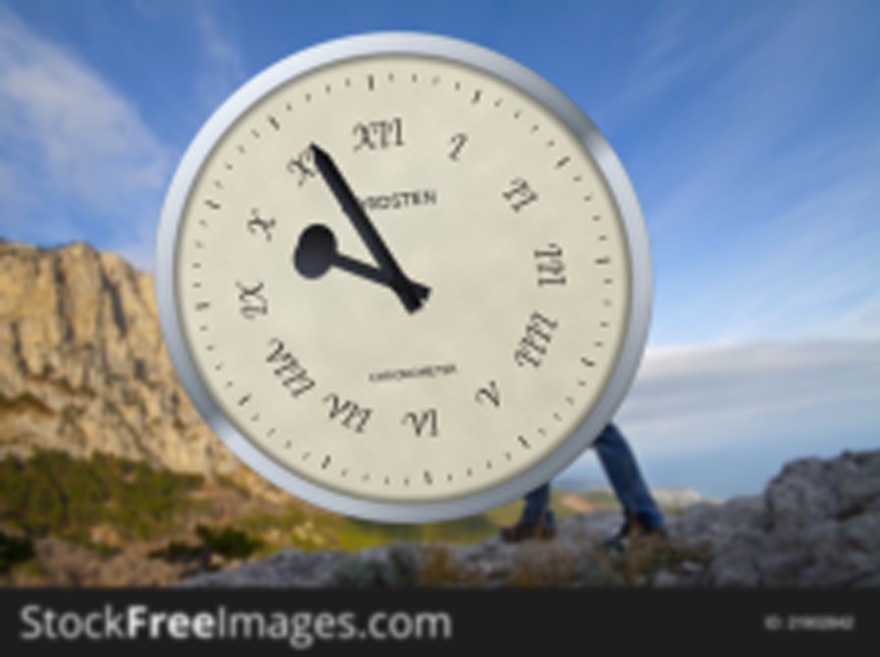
9,56
